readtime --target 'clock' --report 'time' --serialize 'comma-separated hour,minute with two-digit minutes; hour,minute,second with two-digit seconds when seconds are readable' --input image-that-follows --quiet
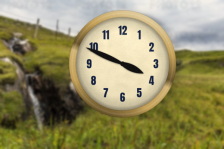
3,49
